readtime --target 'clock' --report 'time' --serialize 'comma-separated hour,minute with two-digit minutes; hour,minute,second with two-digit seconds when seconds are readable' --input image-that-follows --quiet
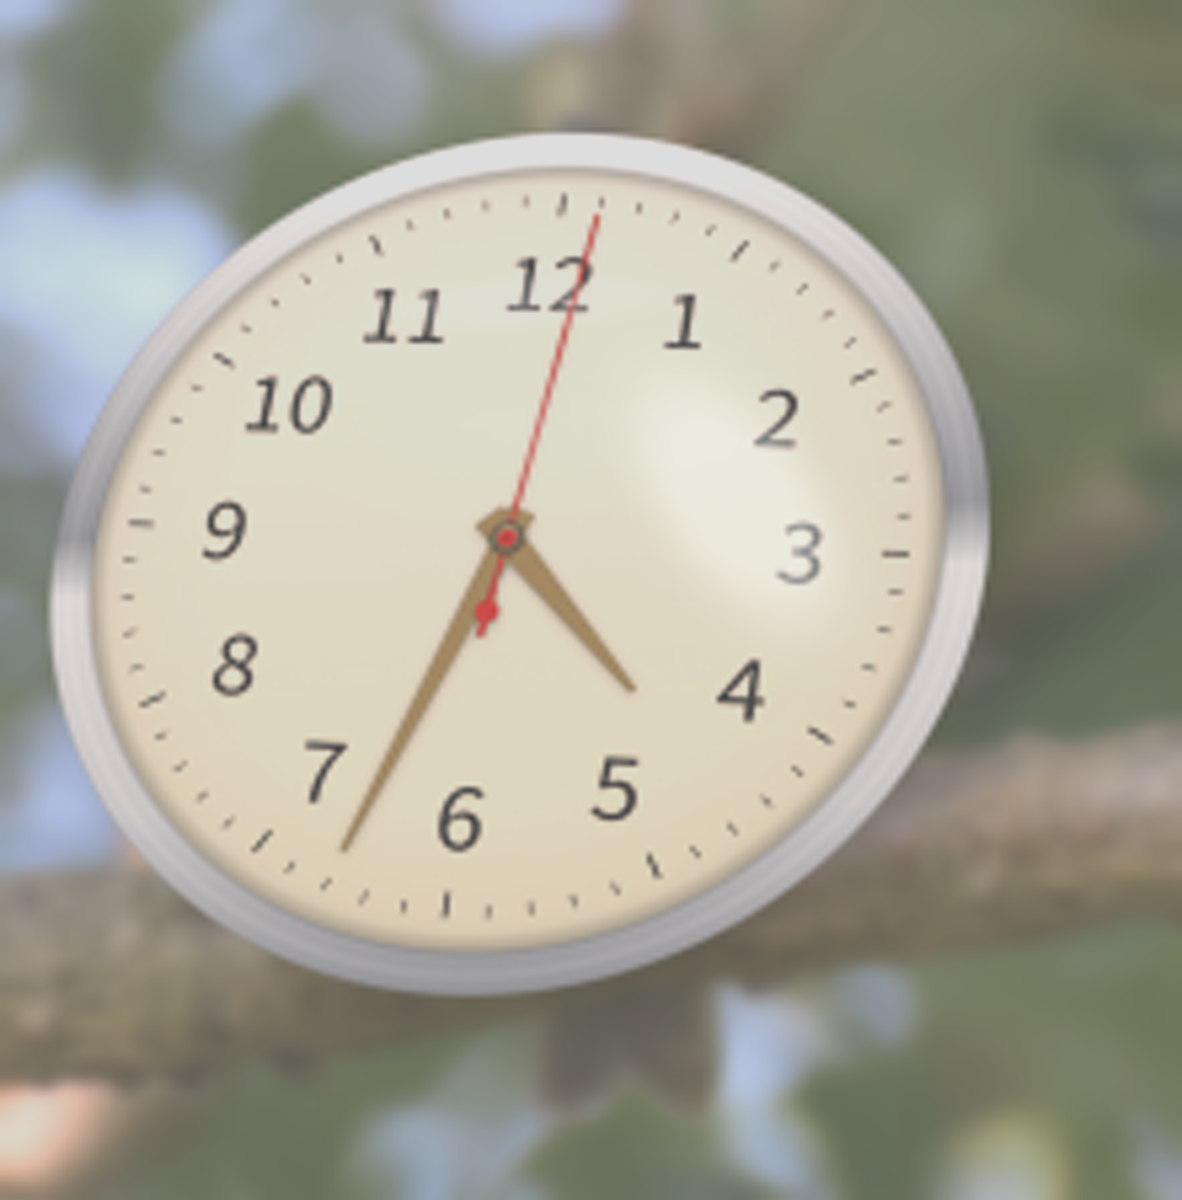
4,33,01
